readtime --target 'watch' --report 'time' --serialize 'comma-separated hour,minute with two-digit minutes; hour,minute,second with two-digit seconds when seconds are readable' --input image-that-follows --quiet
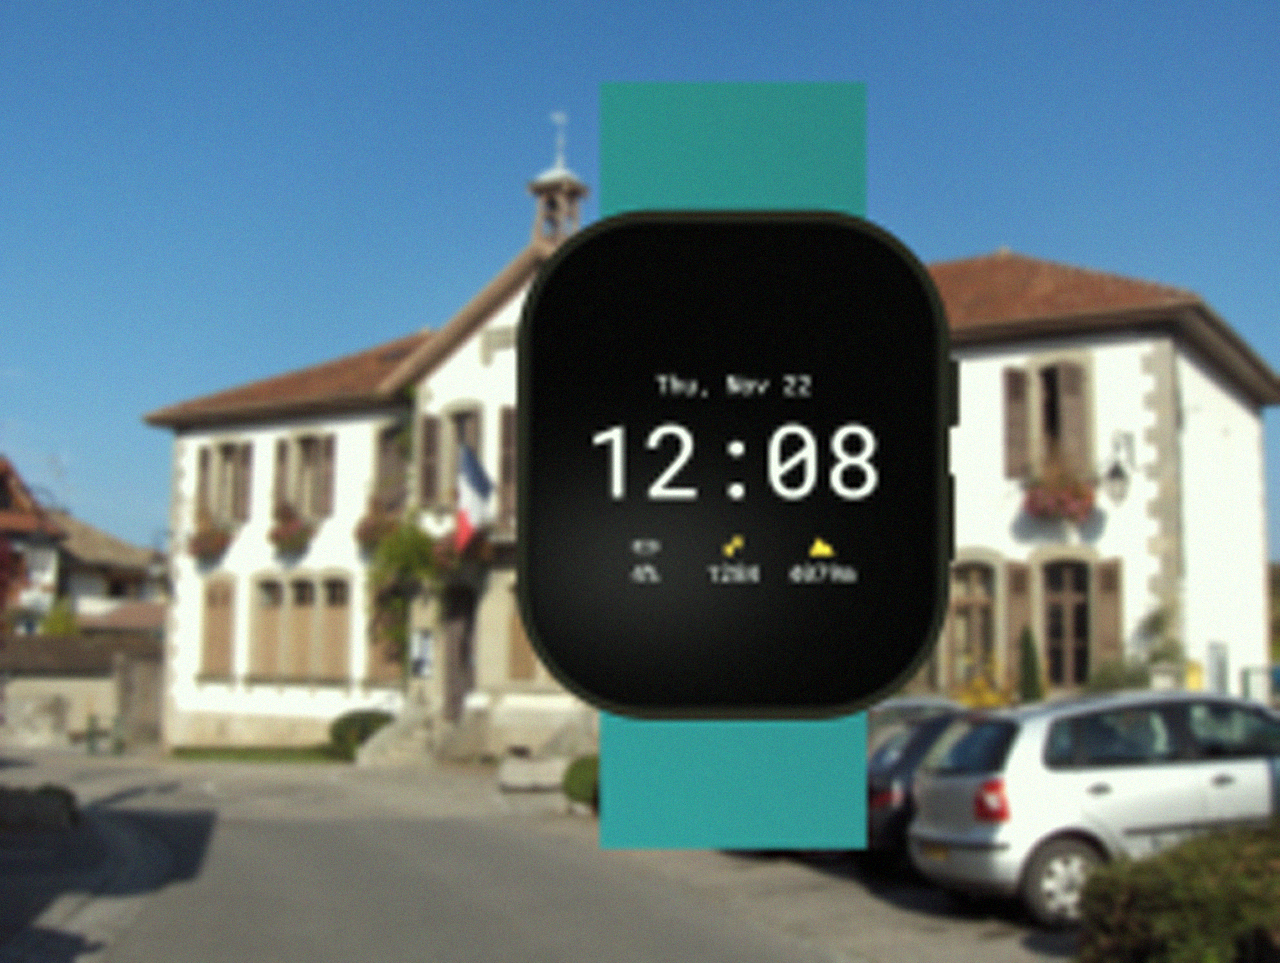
12,08
